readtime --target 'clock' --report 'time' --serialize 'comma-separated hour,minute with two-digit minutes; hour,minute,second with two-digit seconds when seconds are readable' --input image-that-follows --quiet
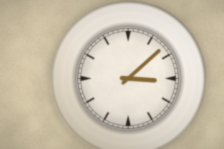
3,08
